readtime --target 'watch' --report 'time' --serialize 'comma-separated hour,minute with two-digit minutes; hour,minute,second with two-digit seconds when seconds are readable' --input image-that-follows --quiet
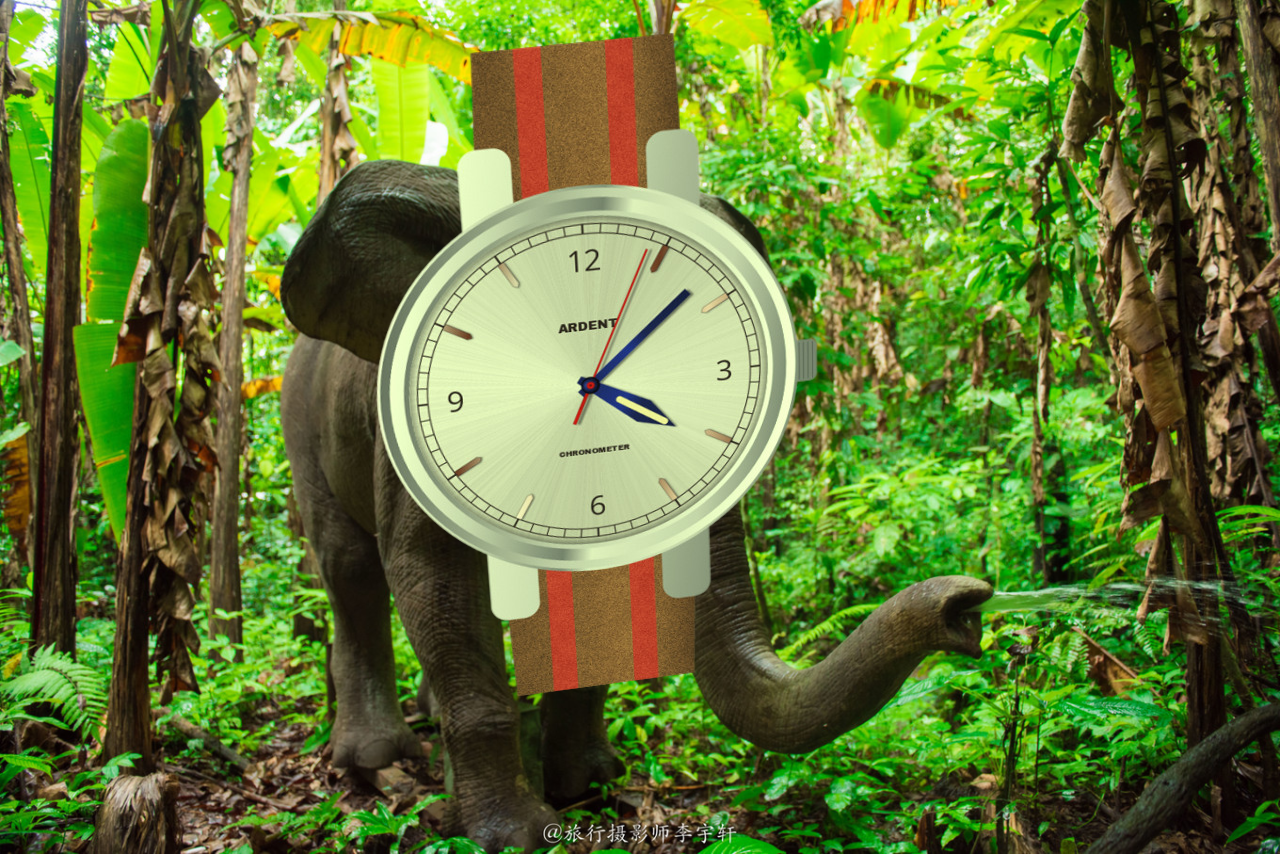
4,08,04
